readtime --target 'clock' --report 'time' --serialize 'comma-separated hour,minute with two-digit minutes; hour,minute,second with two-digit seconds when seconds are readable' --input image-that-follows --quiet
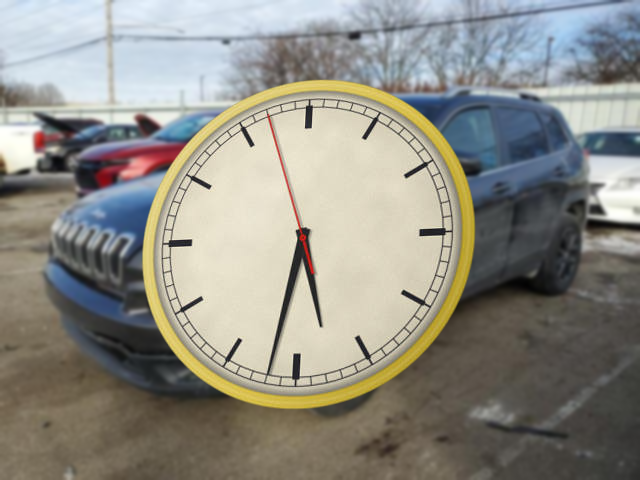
5,31,57
